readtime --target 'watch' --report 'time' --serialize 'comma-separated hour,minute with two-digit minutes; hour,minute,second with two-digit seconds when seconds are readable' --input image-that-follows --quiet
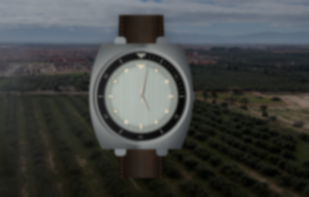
5,02
